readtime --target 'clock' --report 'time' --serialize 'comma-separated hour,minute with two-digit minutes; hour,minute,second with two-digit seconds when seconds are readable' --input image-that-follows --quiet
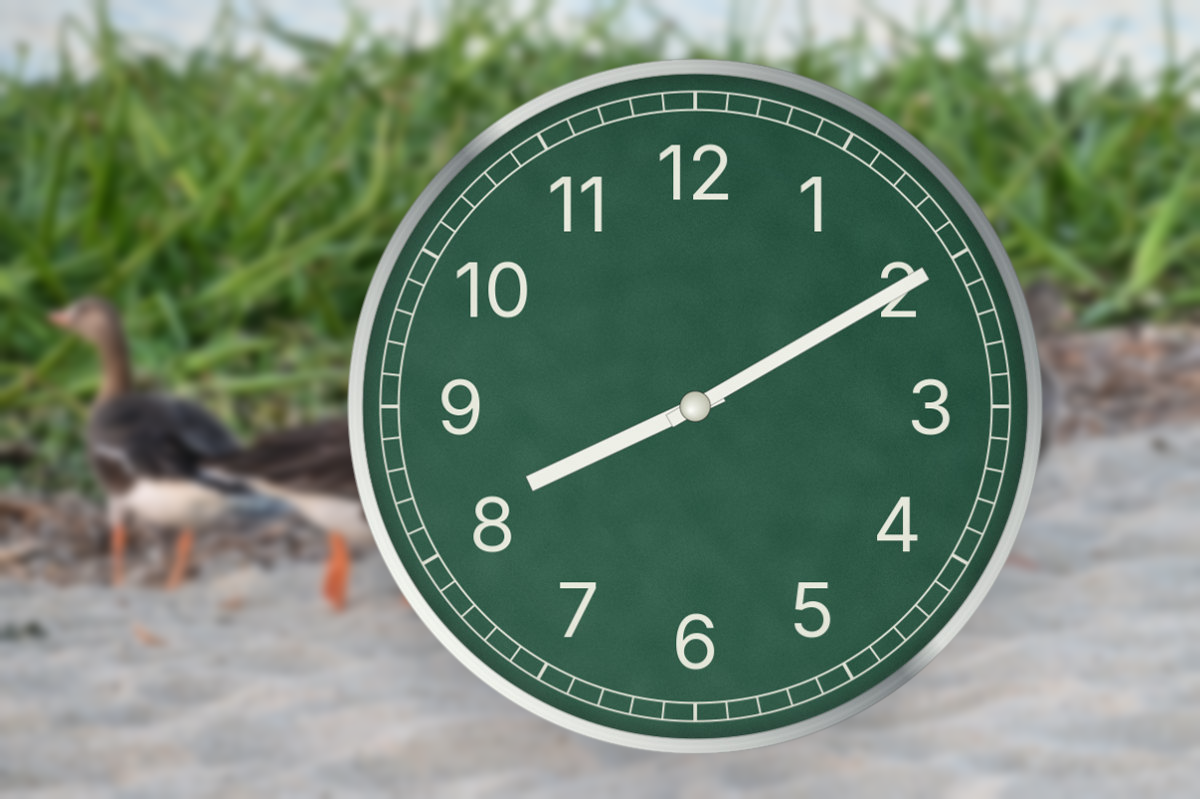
8,10
